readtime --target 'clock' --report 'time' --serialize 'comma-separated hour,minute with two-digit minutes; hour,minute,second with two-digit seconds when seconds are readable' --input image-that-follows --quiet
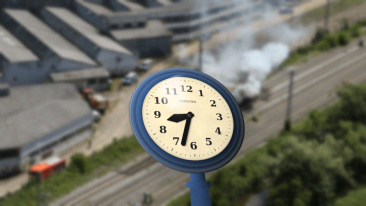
8,33
